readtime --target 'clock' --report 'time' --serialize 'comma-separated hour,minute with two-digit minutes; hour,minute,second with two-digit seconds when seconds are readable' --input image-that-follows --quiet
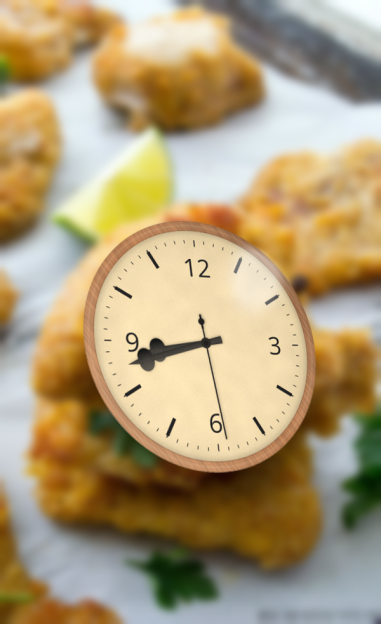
8,42,29
